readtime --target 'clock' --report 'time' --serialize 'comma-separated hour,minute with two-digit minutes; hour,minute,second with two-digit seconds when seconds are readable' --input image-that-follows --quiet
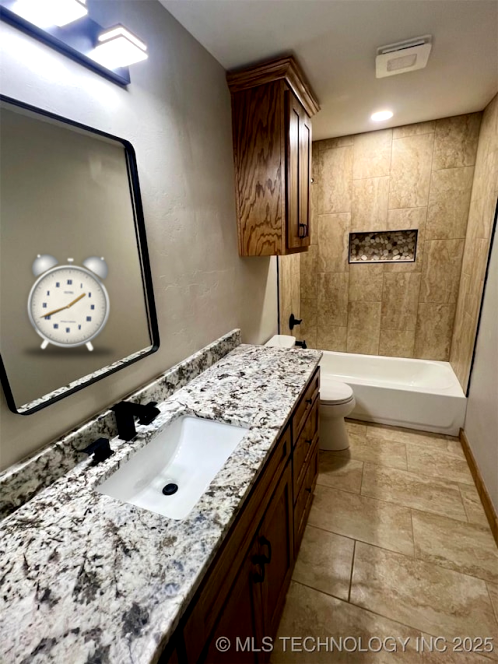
1,41
